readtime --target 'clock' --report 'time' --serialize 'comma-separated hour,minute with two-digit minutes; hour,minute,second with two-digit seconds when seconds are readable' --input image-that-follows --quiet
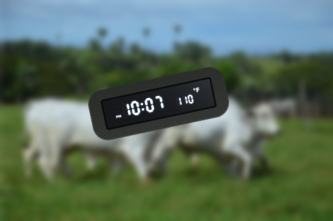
10,07
